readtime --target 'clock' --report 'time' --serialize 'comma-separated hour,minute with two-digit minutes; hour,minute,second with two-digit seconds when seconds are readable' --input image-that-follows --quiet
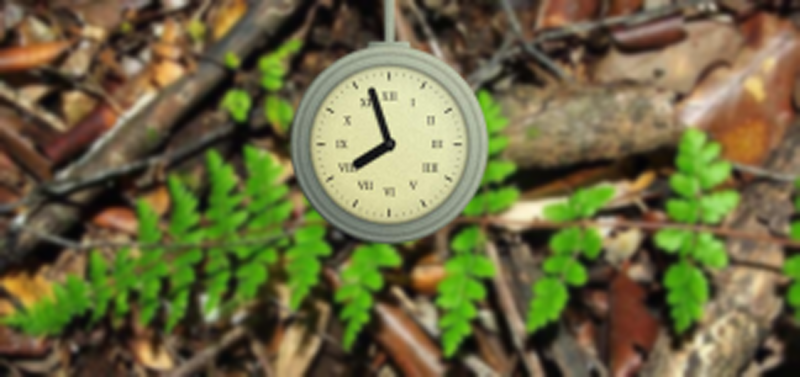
7,57
